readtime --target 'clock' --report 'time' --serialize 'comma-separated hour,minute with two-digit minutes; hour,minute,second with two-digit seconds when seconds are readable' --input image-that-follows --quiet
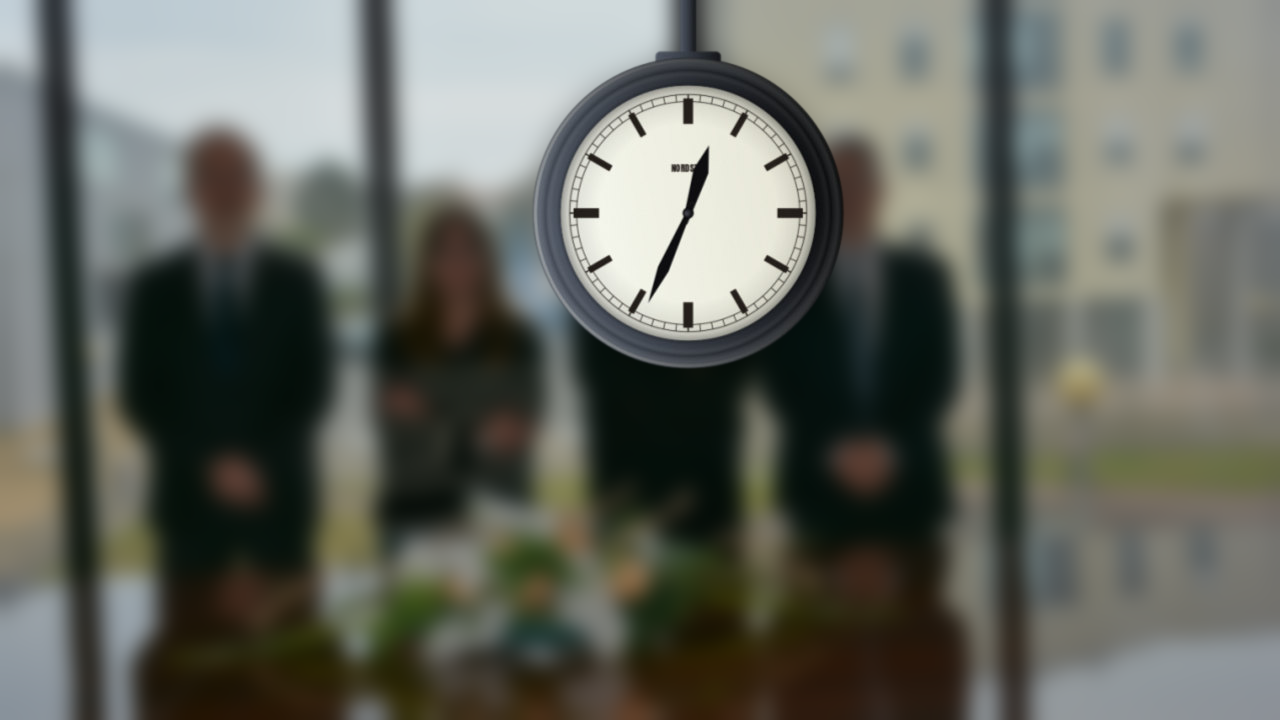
12,34
